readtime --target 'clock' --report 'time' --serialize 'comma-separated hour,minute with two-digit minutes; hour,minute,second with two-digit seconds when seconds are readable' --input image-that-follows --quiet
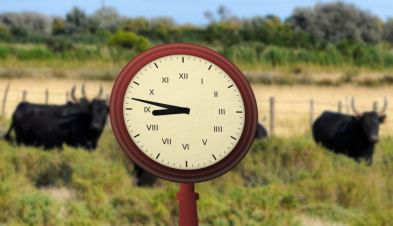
8,47
